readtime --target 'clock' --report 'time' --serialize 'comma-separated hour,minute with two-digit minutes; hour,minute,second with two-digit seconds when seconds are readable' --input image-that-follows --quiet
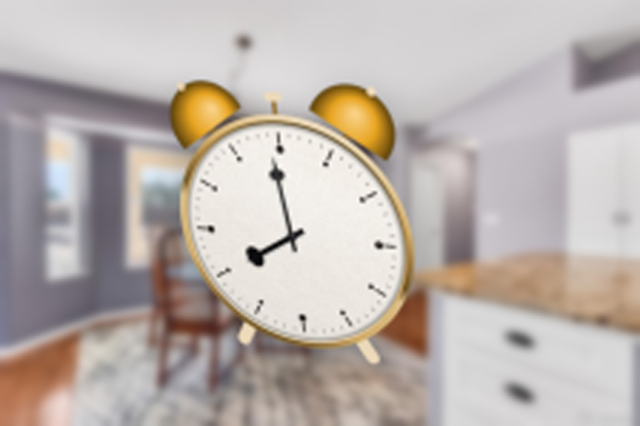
7,59
